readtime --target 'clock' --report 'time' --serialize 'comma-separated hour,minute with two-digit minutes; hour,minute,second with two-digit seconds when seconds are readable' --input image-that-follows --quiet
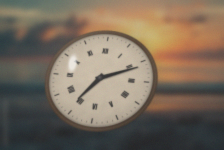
7,11
